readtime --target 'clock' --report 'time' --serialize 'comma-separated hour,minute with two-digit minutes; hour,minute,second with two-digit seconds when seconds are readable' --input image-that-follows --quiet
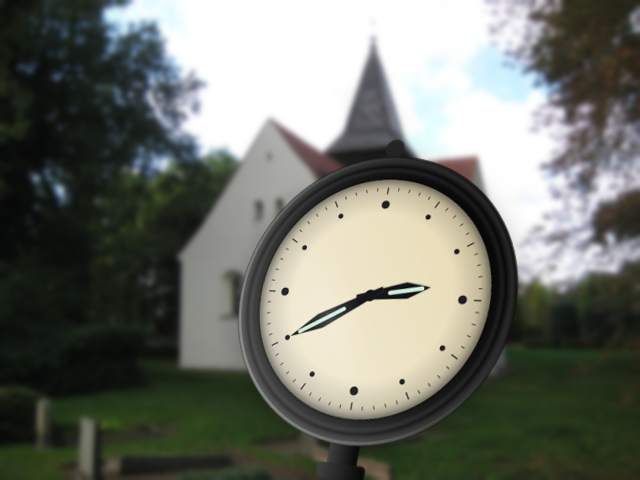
2,40
